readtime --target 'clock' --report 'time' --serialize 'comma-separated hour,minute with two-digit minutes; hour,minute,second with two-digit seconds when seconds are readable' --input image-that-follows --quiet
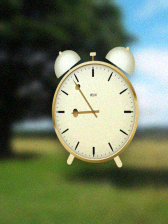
8,54
